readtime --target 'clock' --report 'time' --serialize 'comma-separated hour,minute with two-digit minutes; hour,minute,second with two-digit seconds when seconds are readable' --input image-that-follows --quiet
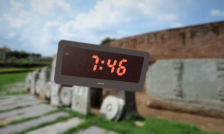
7,46
